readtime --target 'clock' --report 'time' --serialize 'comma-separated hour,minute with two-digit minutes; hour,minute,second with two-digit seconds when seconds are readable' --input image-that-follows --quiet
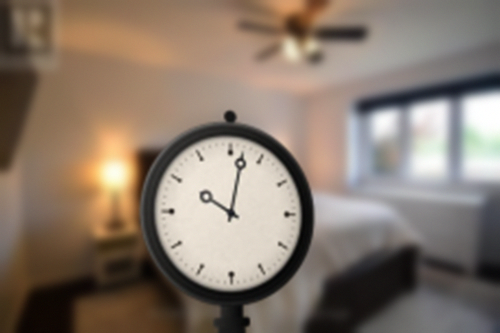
10,02
